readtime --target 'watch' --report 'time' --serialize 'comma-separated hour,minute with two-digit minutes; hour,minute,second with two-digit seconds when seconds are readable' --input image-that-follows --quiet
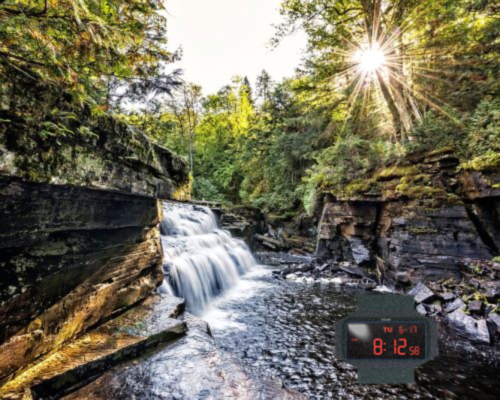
8,12
